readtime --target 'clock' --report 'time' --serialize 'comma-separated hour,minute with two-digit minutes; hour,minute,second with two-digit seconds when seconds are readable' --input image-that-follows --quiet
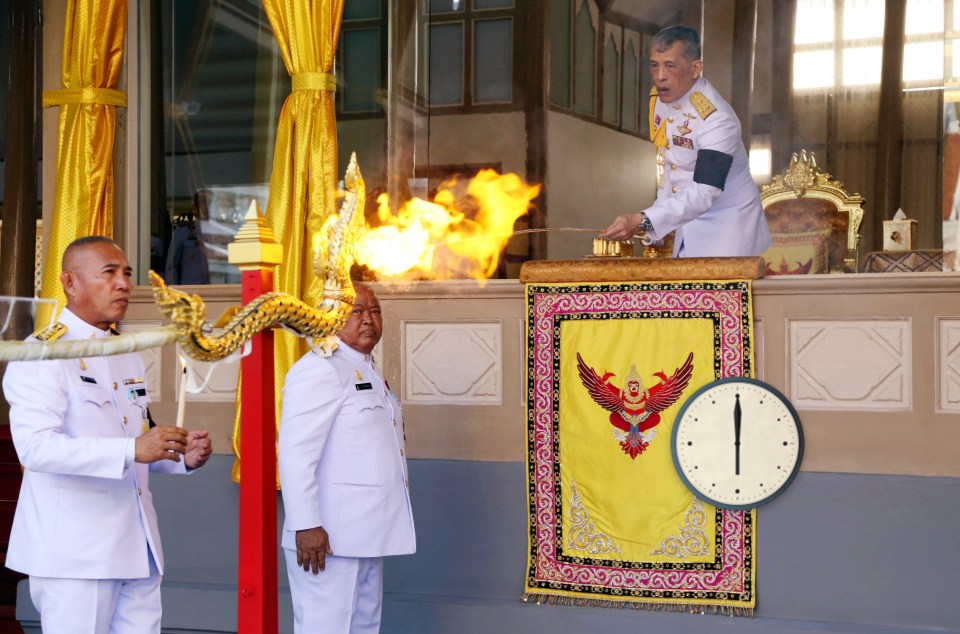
6,00
